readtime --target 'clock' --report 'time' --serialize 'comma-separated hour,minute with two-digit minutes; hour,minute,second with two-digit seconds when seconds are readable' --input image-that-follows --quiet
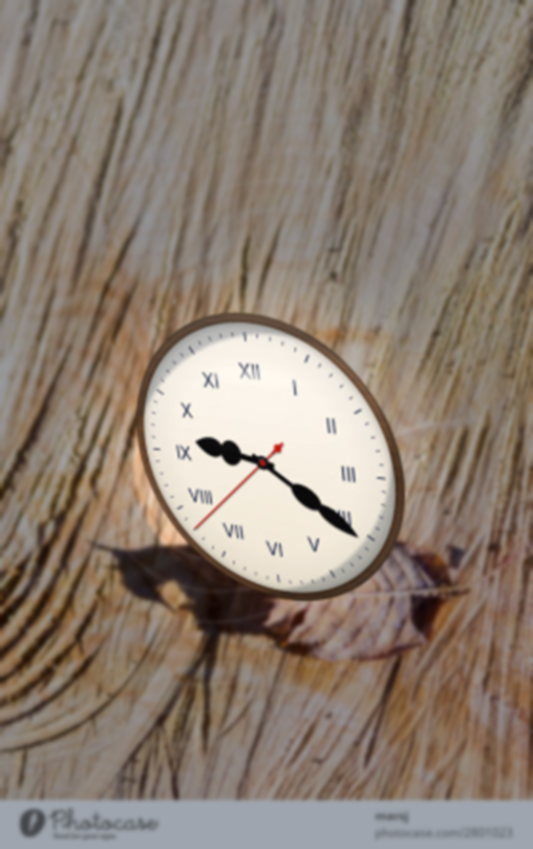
9,20,38
